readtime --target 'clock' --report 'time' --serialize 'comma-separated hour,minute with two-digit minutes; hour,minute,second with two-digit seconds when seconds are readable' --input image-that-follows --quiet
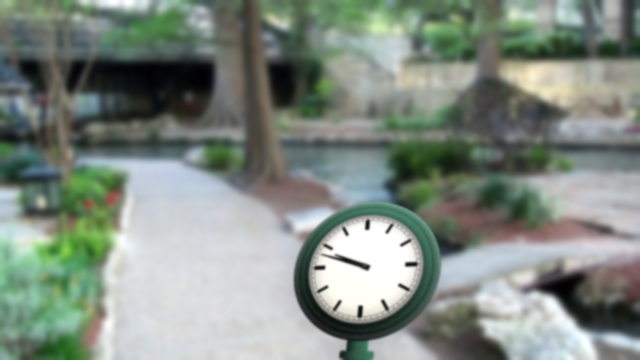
9,48
